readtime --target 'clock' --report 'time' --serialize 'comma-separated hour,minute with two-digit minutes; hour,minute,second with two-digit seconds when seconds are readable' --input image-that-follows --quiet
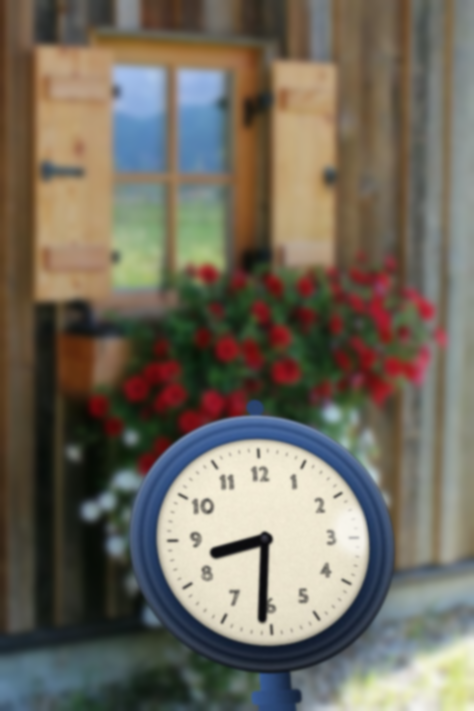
8,31
